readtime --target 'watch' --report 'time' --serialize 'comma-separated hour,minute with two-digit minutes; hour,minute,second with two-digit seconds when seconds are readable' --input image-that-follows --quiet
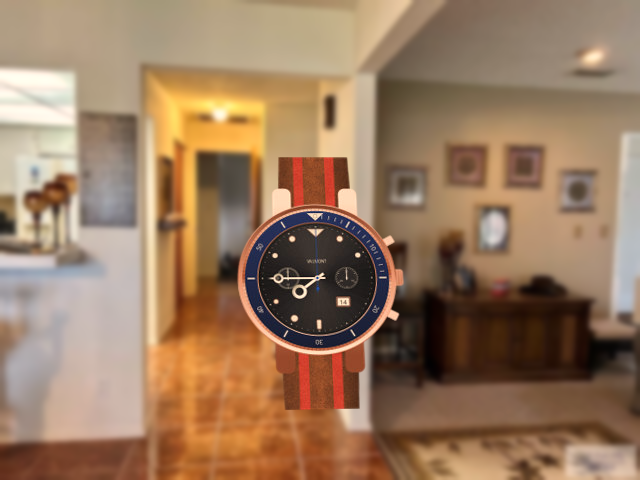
7,45
